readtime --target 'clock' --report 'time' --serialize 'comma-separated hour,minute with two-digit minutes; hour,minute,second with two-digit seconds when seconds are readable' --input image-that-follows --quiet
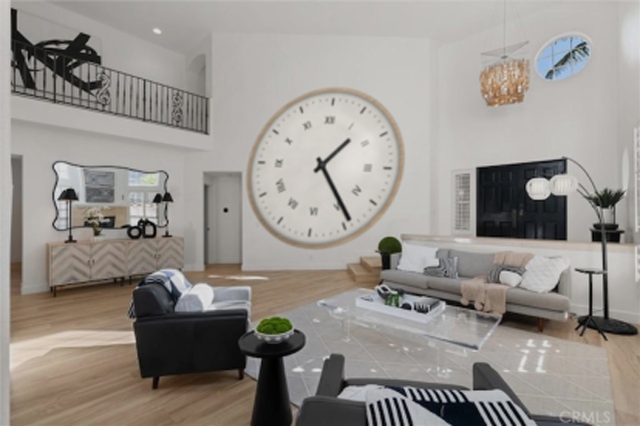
1,24
